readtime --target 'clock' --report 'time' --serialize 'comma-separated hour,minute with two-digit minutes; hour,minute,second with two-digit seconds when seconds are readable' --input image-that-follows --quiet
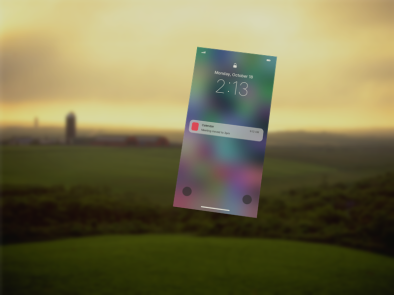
2,13
